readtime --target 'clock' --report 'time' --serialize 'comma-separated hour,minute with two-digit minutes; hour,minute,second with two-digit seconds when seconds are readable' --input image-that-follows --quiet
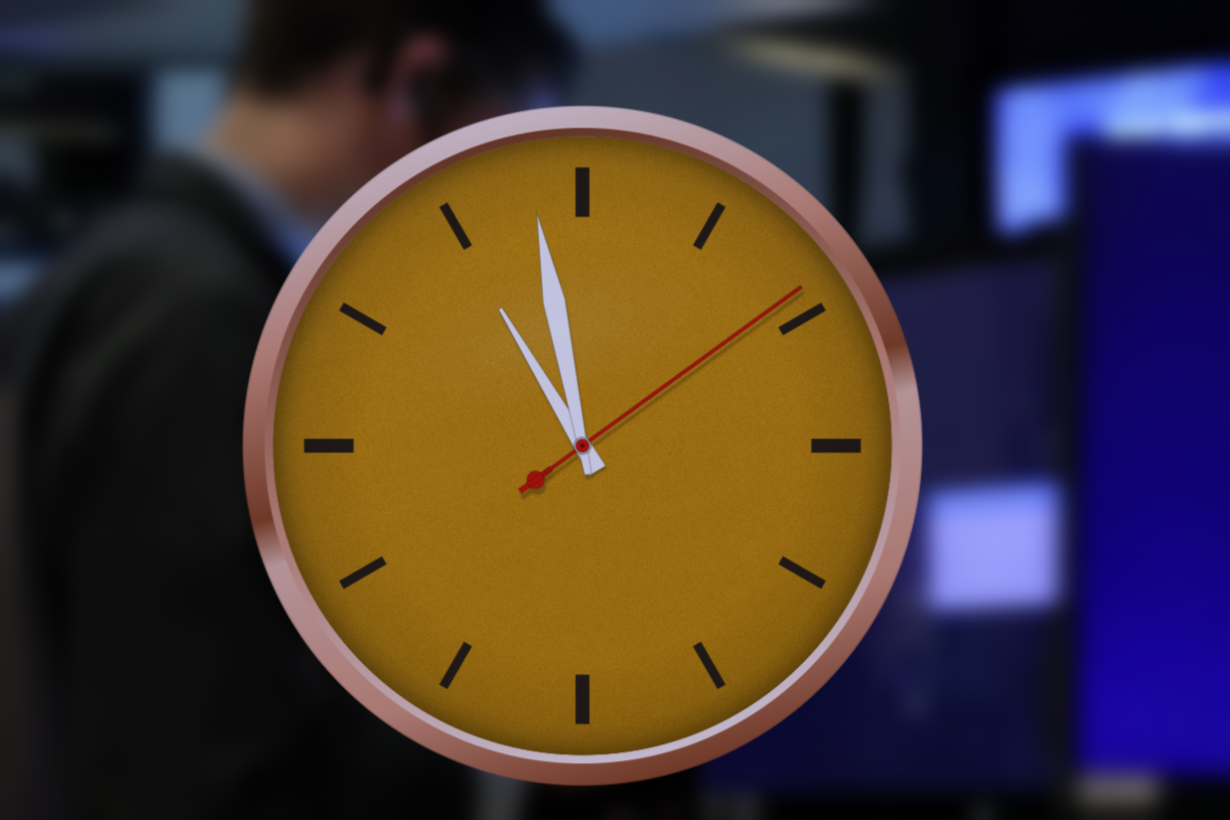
10,58,09
